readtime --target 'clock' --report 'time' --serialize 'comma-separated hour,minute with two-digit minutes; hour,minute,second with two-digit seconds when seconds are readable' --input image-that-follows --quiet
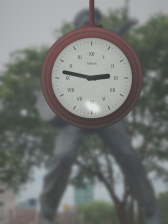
2,47
